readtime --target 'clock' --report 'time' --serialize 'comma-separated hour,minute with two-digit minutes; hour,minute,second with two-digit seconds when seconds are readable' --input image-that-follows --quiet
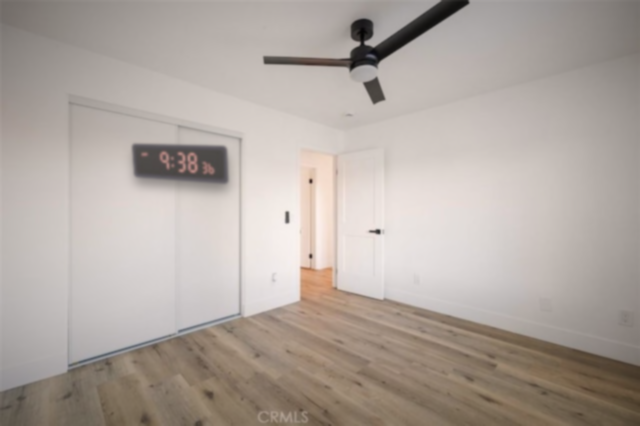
9,38
